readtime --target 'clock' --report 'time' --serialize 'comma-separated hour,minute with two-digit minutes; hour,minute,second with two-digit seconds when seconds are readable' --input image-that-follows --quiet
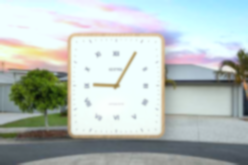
9,05
